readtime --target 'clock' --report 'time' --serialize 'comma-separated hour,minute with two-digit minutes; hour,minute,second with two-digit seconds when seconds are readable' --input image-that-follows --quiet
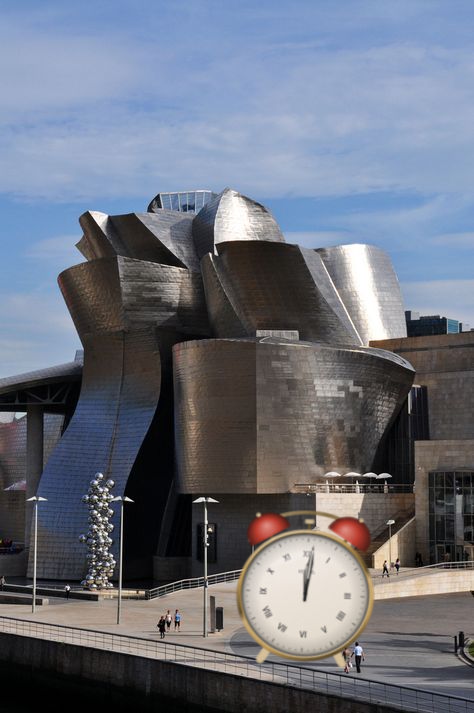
12,01
